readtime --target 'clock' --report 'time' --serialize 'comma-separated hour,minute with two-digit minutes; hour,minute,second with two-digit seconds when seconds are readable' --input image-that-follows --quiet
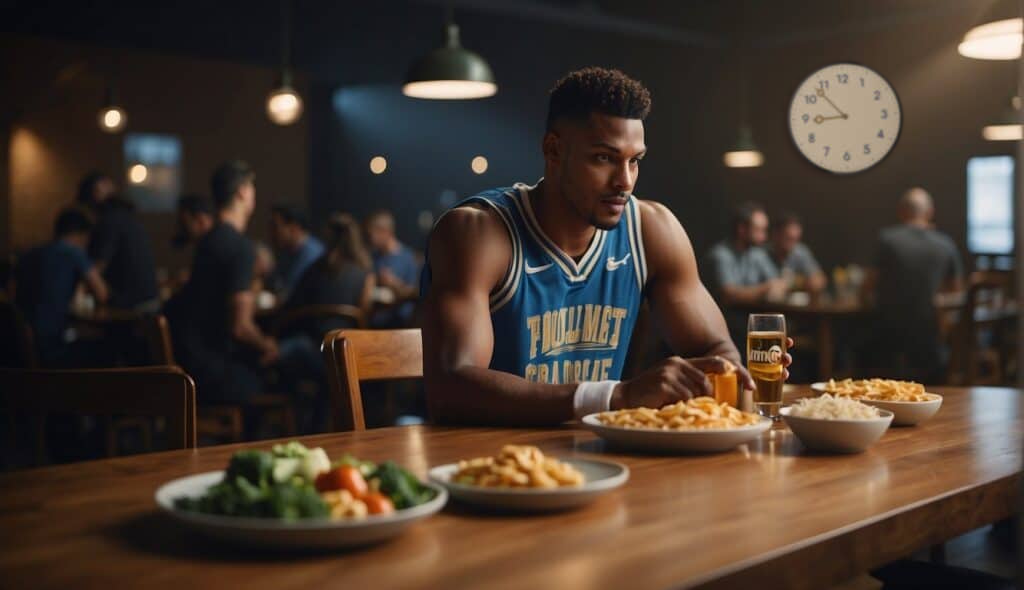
8,53
